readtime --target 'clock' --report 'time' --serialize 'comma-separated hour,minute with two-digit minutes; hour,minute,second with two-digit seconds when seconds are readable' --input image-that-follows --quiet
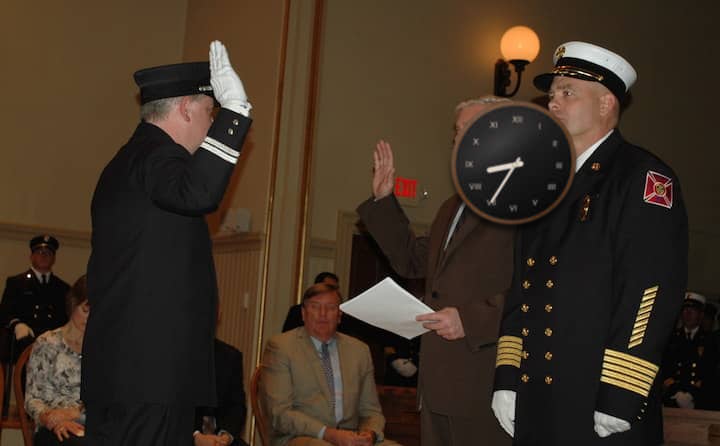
8,35
